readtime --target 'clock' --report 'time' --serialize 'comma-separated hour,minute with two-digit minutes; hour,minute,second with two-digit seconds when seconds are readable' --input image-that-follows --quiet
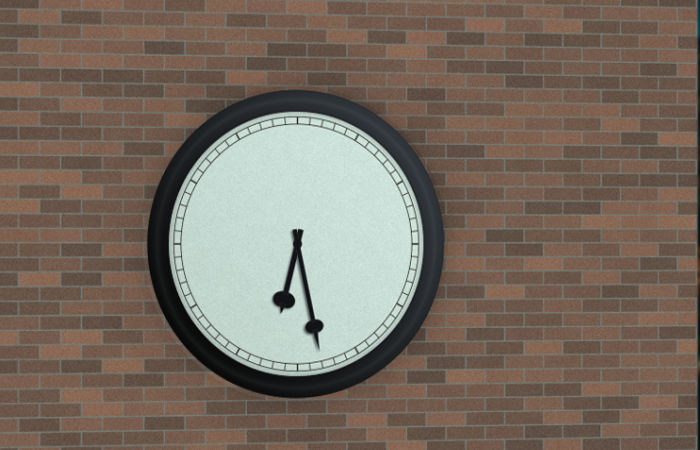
6,28
